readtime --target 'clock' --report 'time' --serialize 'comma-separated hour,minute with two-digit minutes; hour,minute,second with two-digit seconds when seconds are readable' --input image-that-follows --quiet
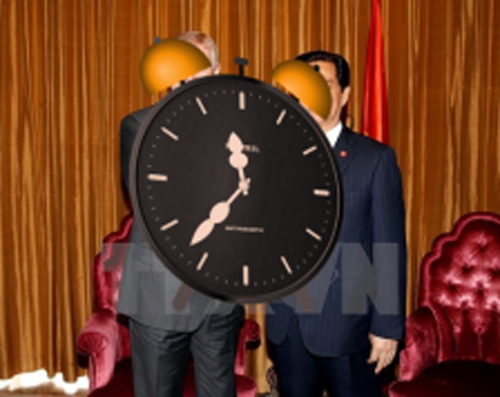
11,37
